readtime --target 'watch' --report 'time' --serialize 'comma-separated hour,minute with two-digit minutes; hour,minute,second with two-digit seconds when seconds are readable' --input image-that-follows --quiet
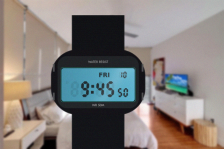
9,45,50
